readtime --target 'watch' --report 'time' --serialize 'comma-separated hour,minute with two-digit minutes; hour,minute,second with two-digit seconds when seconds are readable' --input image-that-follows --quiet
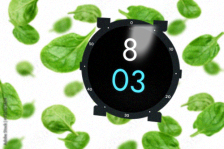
8,03
